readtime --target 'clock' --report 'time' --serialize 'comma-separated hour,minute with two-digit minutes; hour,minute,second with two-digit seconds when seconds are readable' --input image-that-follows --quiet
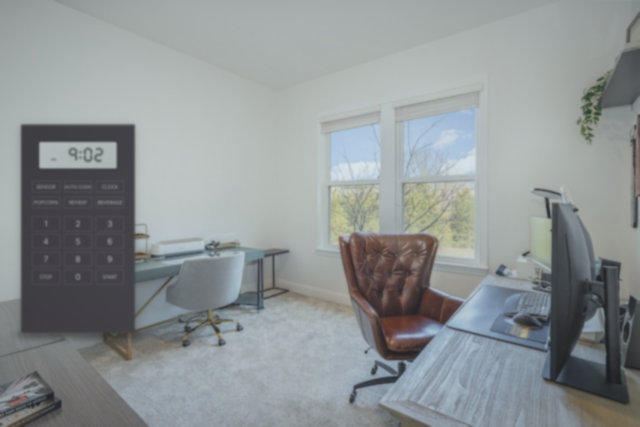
9,02
